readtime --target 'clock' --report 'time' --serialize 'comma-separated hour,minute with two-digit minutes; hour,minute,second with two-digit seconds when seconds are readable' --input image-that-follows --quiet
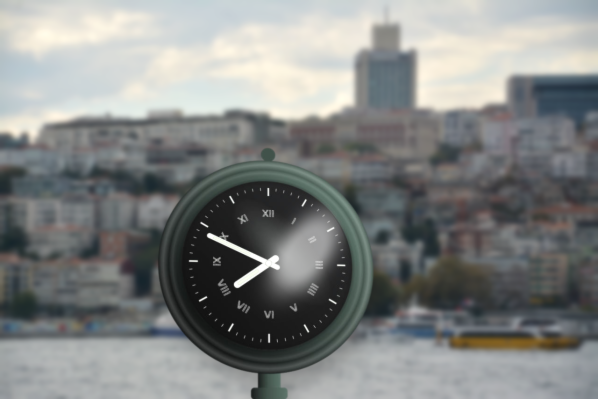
7,49
